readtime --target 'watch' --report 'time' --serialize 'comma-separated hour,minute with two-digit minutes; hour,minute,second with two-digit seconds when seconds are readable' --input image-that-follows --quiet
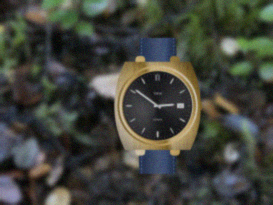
2,51
